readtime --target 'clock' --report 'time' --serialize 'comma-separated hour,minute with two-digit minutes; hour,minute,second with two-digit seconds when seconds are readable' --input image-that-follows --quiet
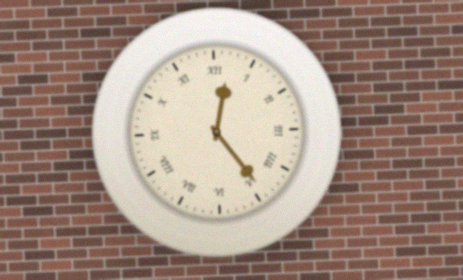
12,24
